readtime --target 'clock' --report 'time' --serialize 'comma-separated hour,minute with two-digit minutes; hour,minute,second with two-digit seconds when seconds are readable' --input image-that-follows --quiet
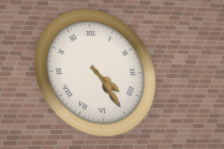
4,25
